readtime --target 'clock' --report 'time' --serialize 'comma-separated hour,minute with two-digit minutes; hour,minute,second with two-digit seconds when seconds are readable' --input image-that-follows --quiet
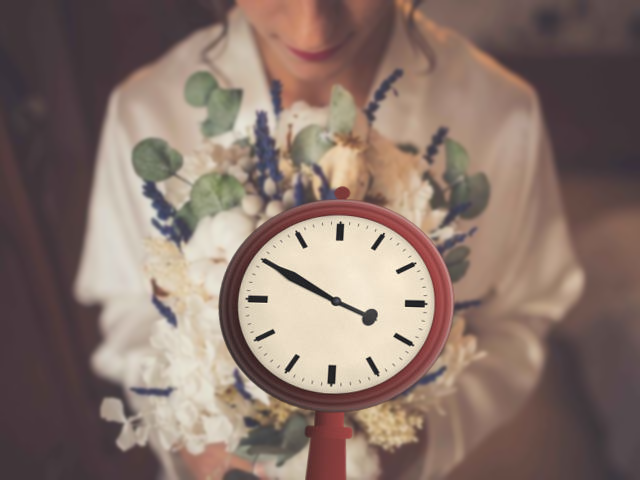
3,50
